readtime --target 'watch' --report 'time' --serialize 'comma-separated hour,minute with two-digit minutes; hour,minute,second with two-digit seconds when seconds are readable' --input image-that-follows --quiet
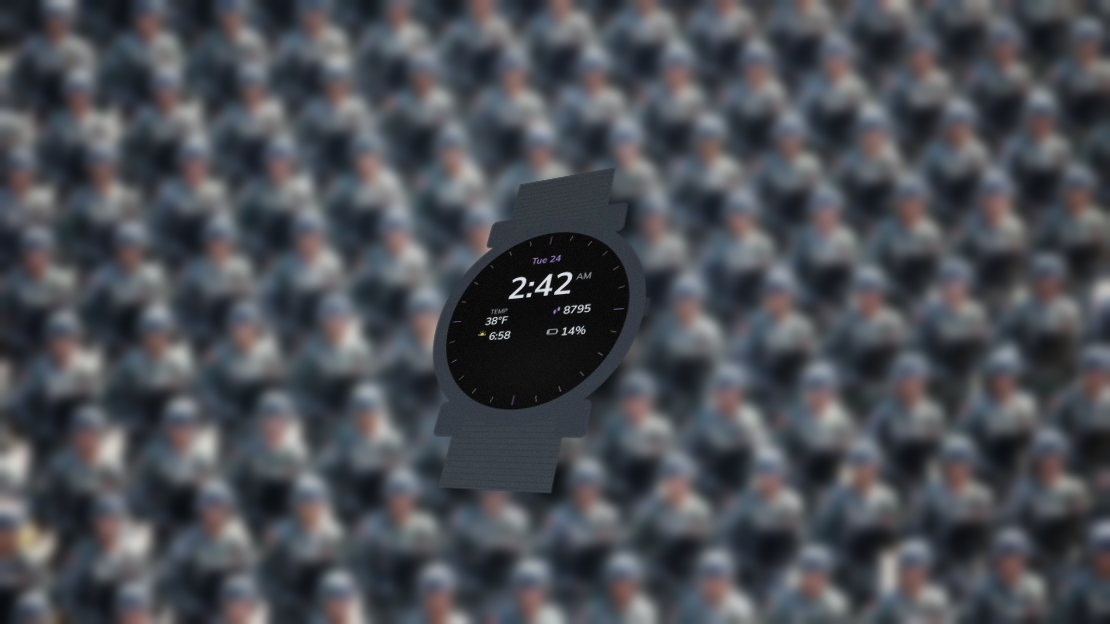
2,42
